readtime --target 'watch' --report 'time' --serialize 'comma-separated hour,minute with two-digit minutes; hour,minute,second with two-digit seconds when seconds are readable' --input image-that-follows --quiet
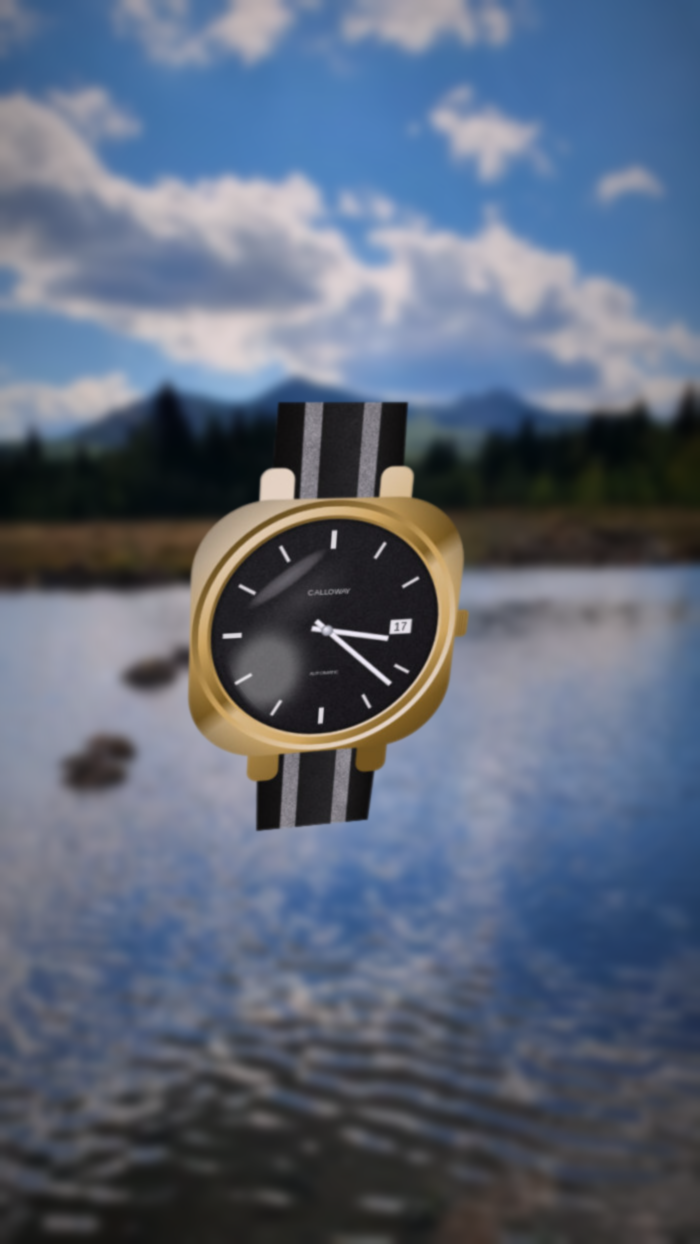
3,22
